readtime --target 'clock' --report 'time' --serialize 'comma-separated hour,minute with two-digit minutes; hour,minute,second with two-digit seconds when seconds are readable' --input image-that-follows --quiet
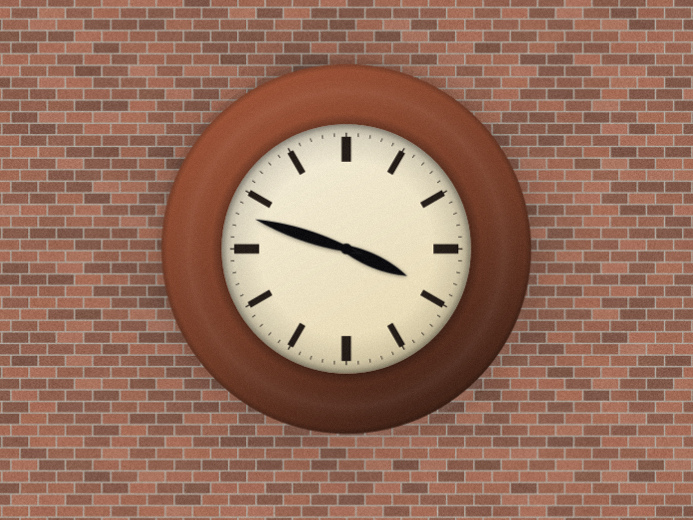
3,48
